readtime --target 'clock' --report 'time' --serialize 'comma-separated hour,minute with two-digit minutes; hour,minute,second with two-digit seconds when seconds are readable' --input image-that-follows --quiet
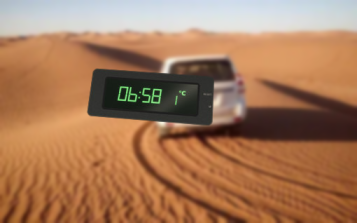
6,58
